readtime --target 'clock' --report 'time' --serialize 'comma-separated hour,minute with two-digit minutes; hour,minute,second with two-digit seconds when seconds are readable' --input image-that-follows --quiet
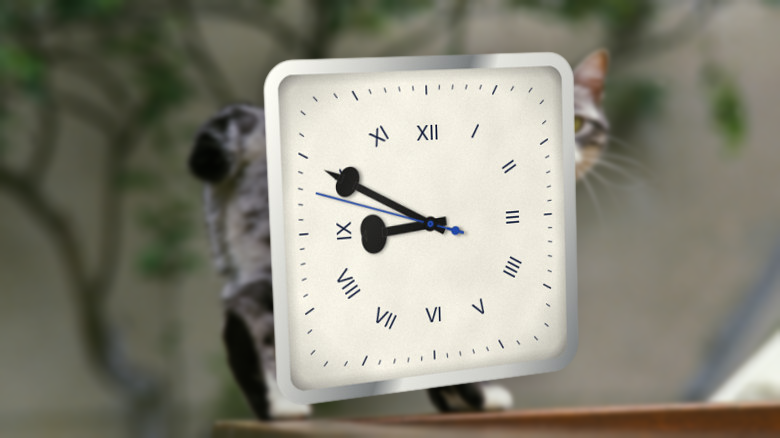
8,49,48
